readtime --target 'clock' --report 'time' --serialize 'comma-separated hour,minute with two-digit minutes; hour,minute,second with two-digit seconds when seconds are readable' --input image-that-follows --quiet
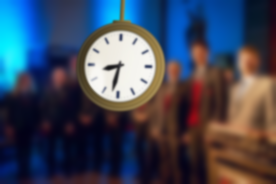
8,32
